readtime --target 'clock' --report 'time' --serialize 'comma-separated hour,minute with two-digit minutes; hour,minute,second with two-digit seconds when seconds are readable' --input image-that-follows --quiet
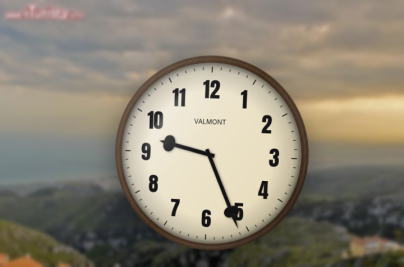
9,26
